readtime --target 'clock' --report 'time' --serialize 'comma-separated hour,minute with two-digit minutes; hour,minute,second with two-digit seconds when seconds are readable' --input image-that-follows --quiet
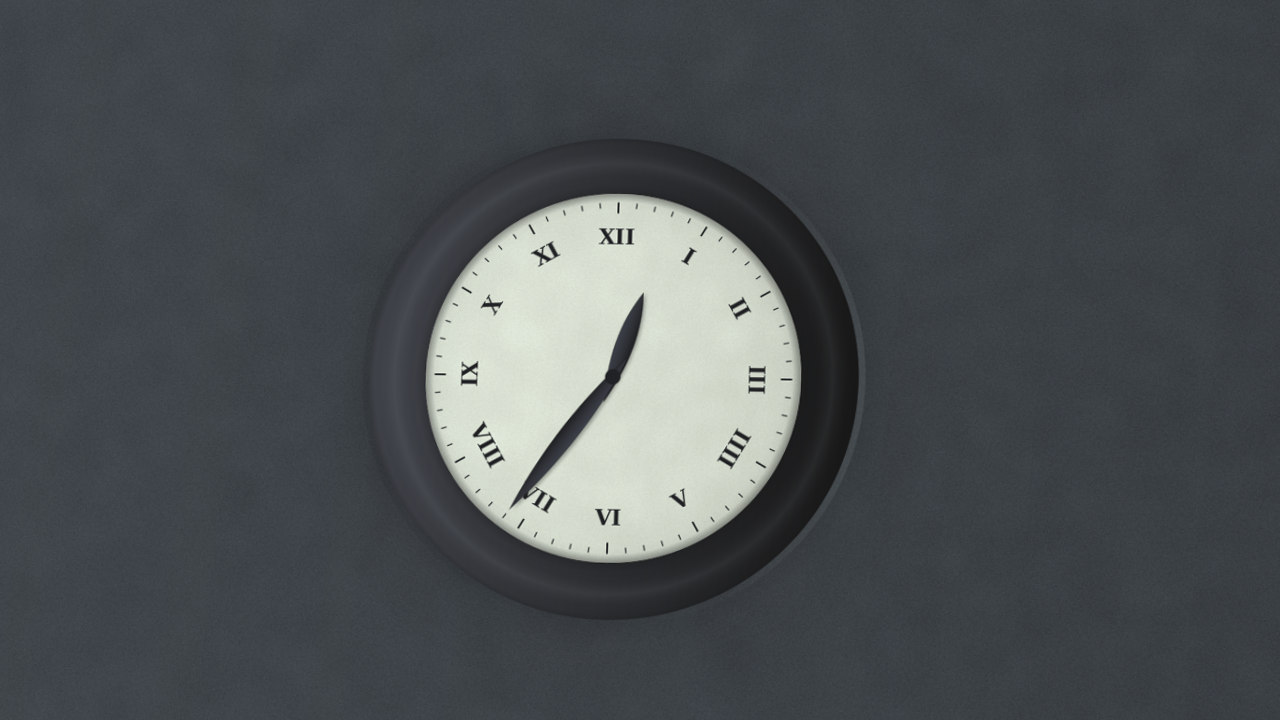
12,36
